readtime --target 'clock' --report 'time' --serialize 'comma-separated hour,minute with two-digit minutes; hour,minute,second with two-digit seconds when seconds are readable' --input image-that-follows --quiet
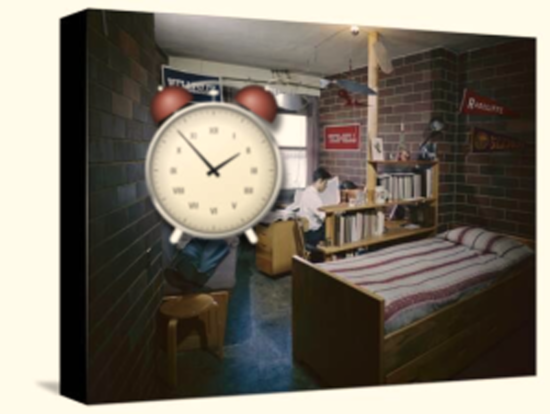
1,53
